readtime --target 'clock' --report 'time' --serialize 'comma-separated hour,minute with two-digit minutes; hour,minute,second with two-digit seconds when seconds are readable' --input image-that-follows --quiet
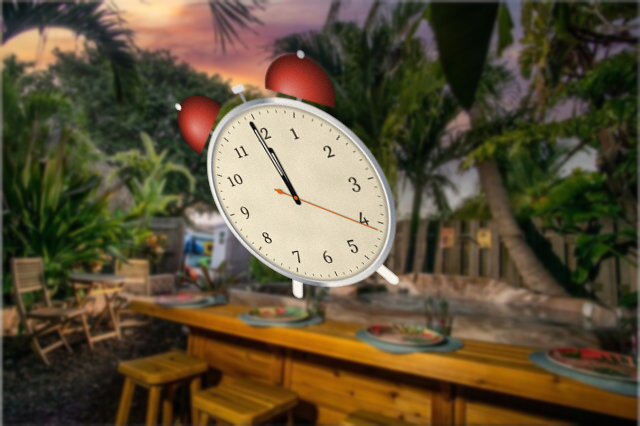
11,59,21
